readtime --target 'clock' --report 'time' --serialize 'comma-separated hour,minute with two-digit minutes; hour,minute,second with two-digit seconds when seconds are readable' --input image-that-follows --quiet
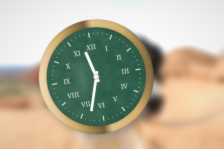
11,33
